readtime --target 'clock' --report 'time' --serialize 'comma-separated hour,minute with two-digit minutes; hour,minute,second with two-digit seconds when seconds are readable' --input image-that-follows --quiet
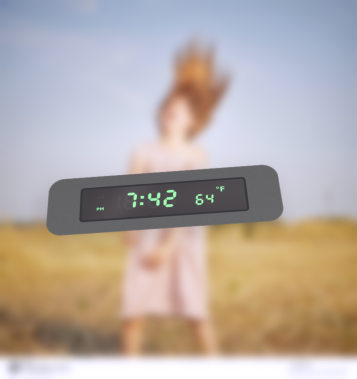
7,42
